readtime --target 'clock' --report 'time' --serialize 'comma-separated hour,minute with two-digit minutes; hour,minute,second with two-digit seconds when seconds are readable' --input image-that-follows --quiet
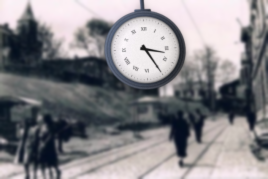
3,25
